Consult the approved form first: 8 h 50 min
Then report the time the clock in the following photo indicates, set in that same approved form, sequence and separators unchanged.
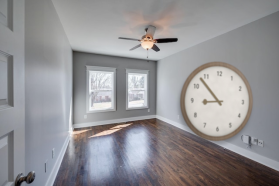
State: 8 h 53 min
